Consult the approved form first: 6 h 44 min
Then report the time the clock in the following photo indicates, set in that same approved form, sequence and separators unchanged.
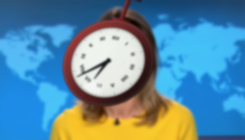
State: 6 h 38 min
